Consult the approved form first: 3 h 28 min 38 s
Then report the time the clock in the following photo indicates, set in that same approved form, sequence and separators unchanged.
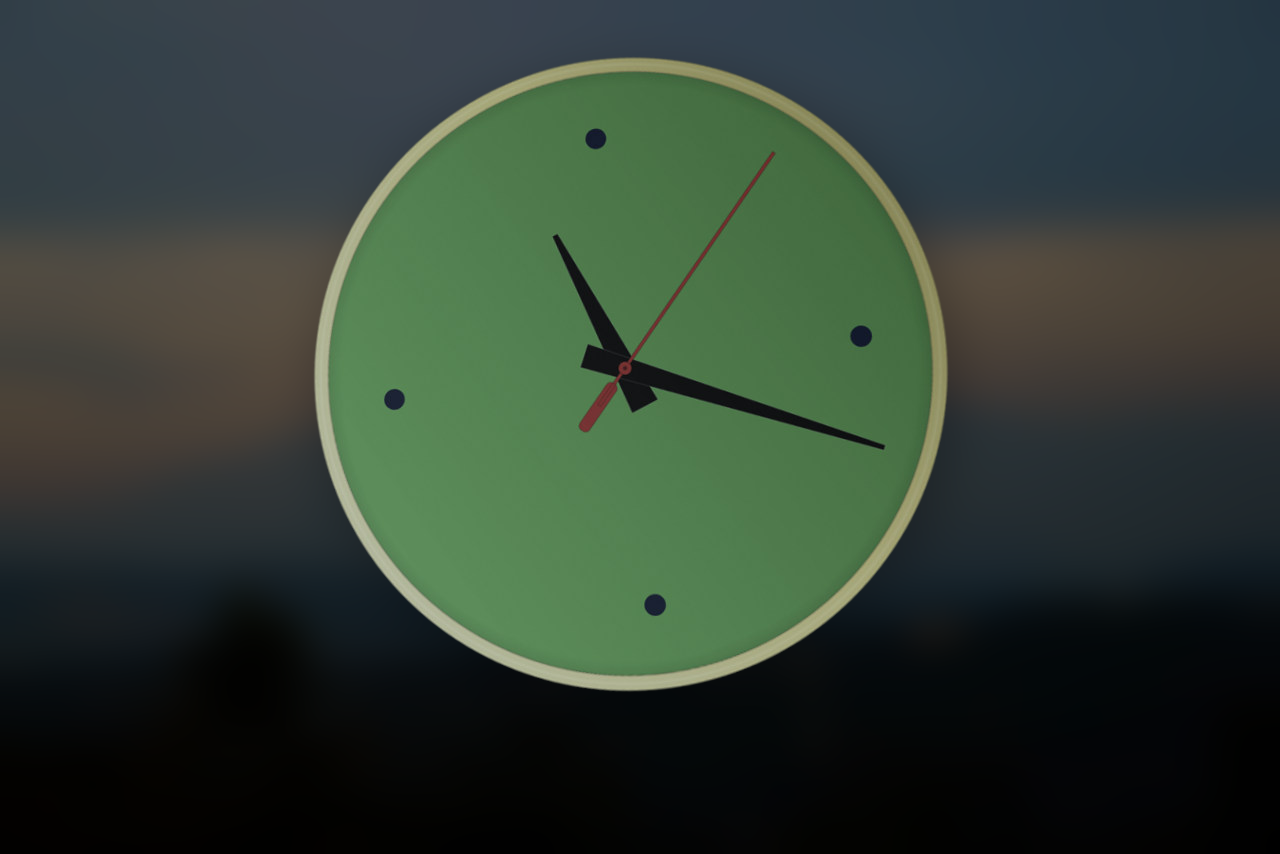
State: 11 h 19 min 07 s
